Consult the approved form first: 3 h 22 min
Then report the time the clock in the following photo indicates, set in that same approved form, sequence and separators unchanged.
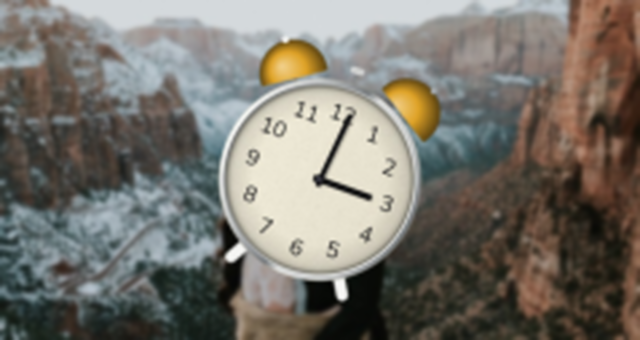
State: 3 h 01 min
